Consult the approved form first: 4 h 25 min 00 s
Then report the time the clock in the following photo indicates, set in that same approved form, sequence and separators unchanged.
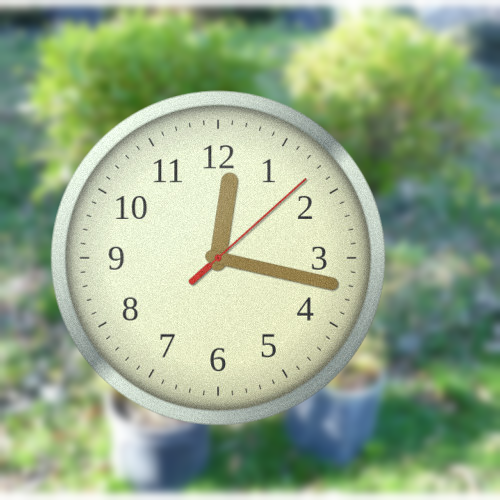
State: 12 h 17 min 08 s
